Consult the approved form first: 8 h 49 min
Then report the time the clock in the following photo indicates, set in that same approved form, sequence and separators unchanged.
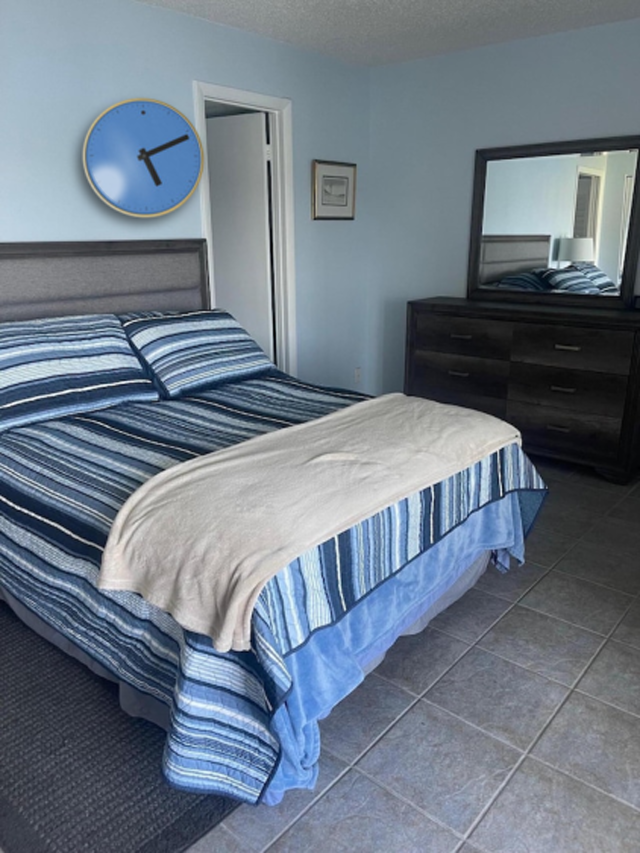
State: 5 h 11 min
